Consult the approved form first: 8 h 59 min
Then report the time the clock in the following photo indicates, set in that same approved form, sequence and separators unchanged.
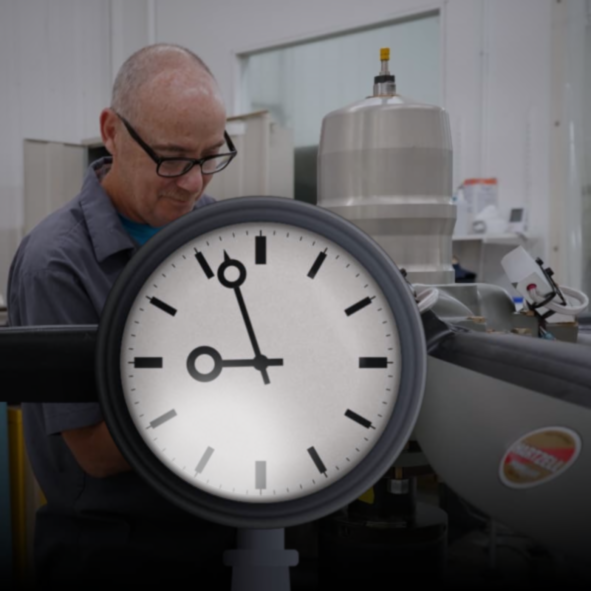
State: 8 h 57 min
